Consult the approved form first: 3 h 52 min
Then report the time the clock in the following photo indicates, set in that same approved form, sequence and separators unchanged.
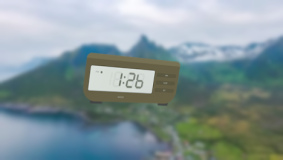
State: 1 h 26 min
